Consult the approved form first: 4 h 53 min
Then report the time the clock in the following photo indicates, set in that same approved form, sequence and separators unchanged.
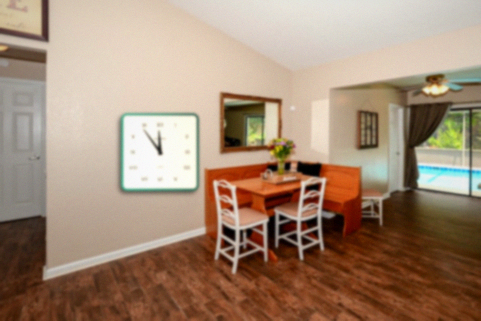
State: 11 h 54 min
